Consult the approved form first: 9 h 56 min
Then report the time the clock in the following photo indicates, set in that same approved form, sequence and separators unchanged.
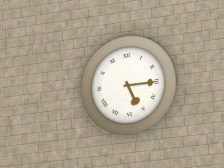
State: 5 h 15 min
